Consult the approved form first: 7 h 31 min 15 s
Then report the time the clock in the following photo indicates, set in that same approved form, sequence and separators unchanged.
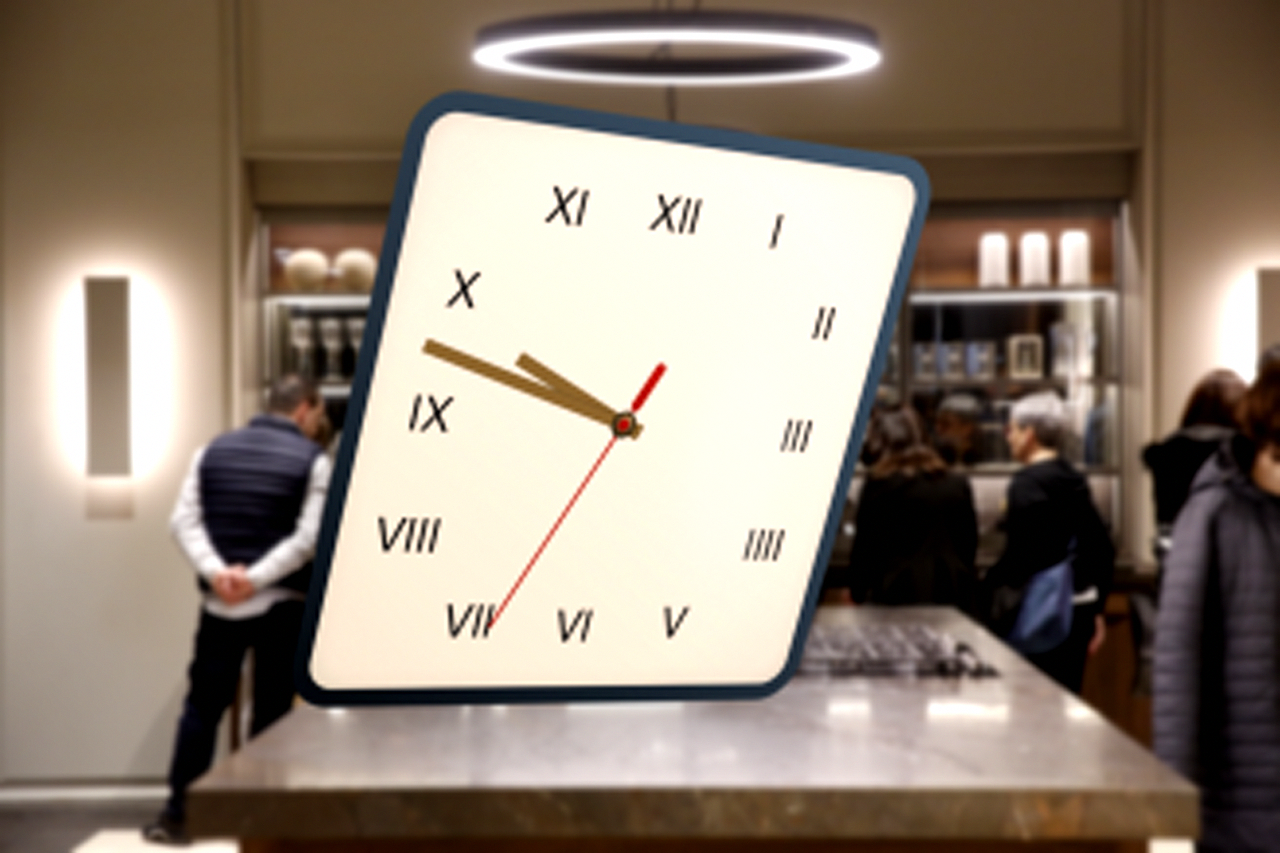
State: 9 h 47 min 34 s
